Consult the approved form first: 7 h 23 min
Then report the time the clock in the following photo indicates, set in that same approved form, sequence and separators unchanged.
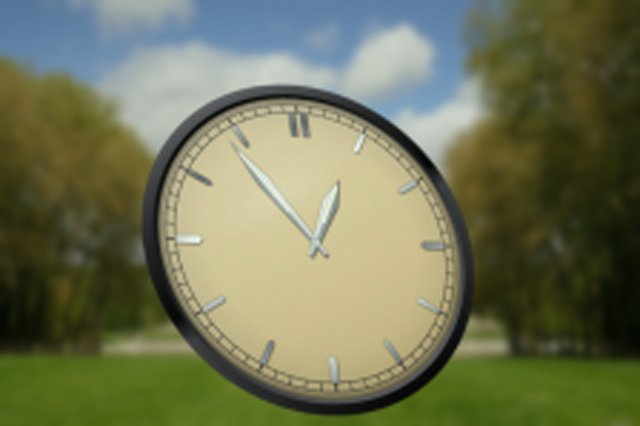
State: 12 h 54 min
